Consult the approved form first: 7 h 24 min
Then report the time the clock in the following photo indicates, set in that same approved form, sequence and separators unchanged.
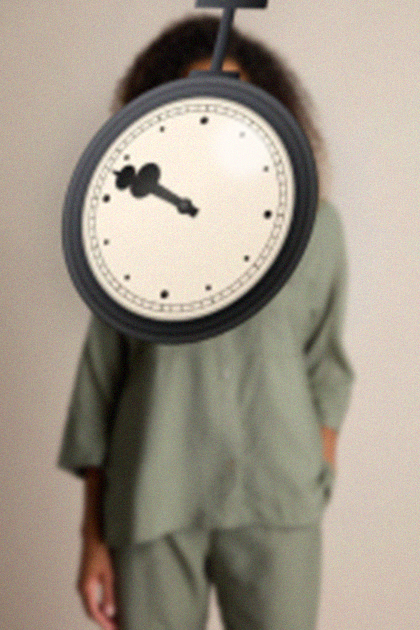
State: 9 h 48 min
